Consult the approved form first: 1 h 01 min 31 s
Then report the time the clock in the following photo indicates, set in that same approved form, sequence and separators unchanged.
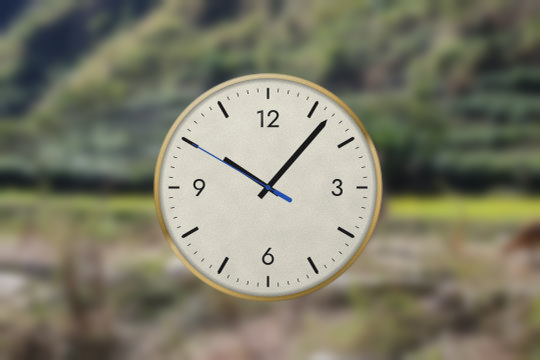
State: 10 h 06 min 50 s
